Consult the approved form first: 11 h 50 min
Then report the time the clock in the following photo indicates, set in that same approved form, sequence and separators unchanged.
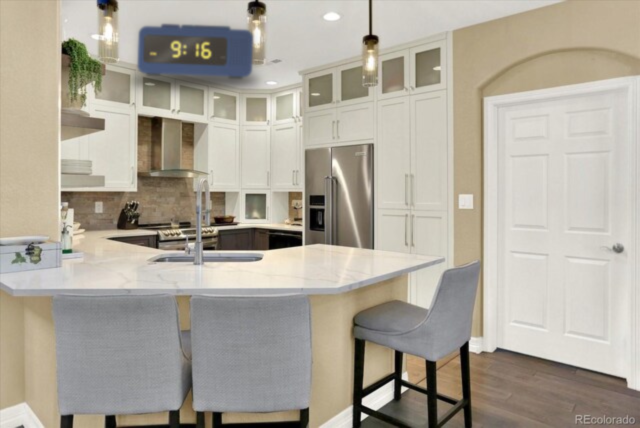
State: 9 h 16 min
